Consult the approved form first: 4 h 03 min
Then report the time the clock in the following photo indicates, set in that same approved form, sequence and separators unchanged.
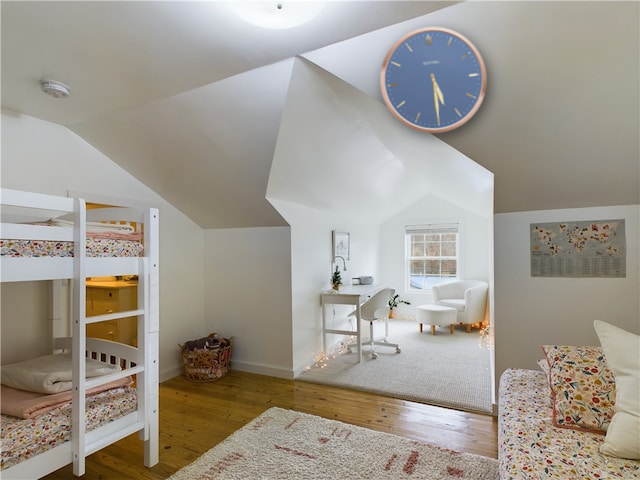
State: 5 h 30 min
